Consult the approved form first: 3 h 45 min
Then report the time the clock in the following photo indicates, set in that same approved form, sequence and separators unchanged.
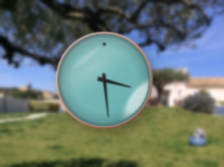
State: 3 h 29 min
